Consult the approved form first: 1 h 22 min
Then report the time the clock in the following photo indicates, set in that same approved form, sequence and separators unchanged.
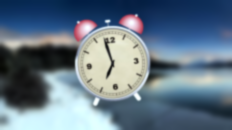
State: 6 h 58 min
